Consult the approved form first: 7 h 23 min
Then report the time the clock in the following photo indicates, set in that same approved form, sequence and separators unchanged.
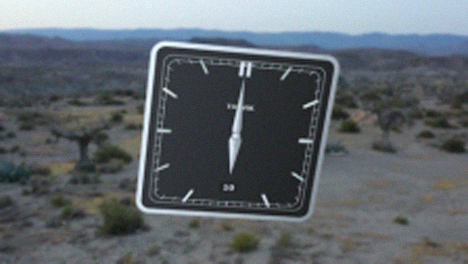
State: 6 h 00 min
